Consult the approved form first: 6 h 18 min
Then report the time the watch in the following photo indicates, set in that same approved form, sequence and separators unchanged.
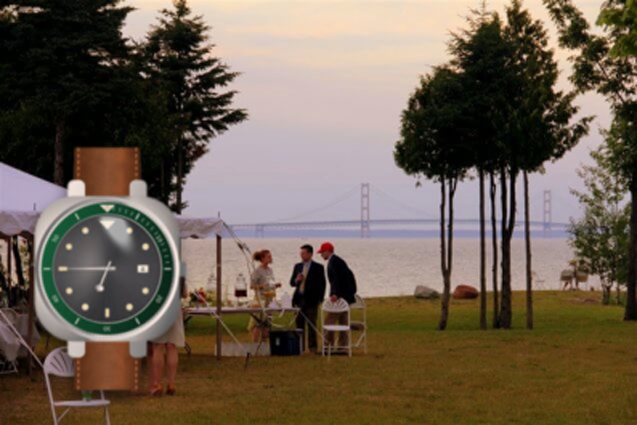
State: 6 h 45 min
